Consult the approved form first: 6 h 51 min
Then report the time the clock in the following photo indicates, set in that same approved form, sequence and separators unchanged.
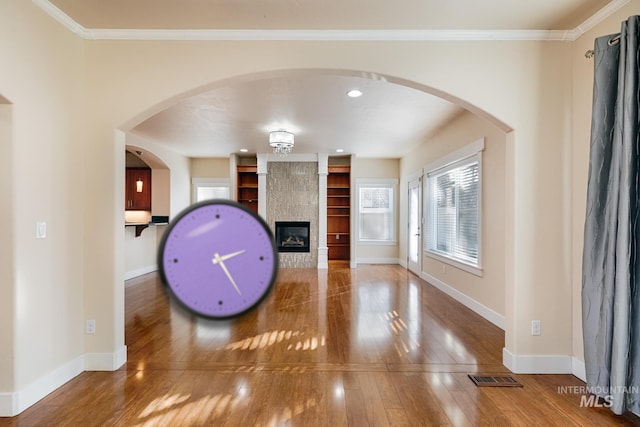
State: 2 h 25 min
